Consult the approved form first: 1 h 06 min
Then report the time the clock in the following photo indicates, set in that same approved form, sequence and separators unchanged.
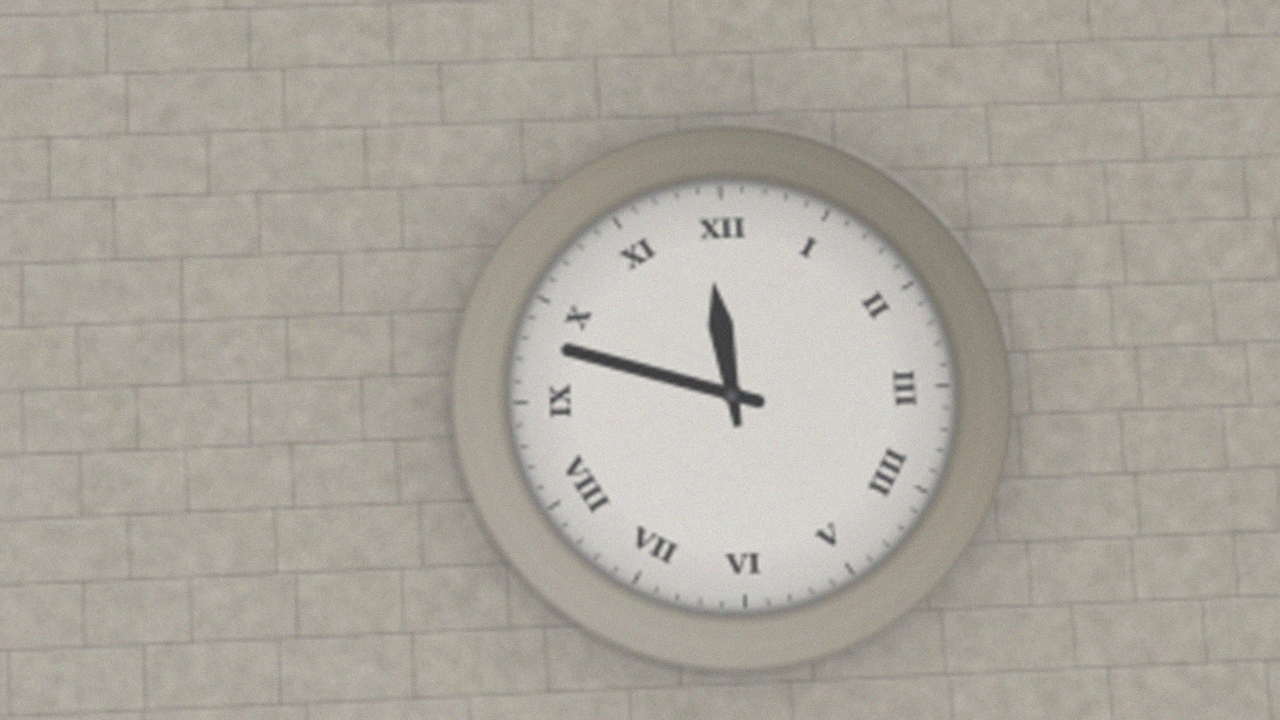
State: 11 h 48 min
